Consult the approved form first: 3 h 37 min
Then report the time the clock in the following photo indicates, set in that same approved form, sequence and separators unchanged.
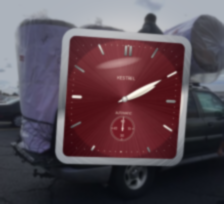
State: 2 h 10 min
